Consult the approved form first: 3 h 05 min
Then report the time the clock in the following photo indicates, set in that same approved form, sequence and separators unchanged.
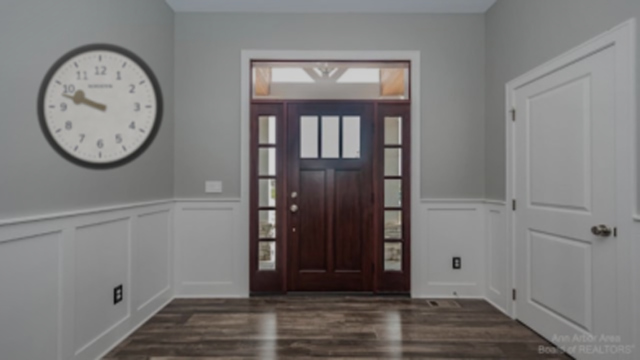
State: 9 h 48 min
